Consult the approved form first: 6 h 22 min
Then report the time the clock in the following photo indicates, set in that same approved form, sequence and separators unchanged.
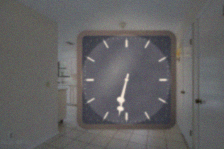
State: 6 h 32 min
